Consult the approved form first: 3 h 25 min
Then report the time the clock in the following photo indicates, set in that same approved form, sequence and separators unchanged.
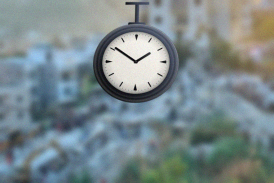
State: 1 h 51 min
